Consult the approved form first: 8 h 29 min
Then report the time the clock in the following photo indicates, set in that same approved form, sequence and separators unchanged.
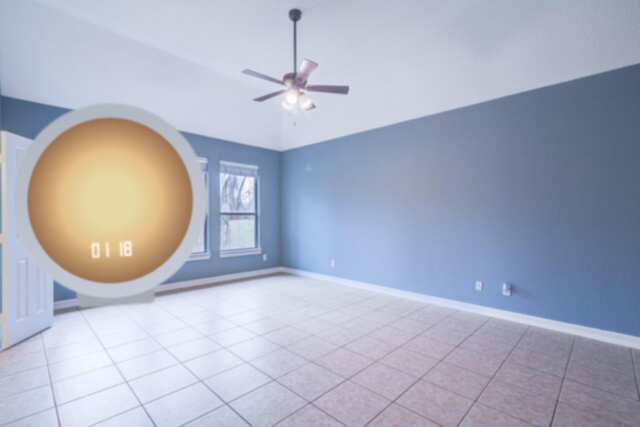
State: 1 h 18 min
